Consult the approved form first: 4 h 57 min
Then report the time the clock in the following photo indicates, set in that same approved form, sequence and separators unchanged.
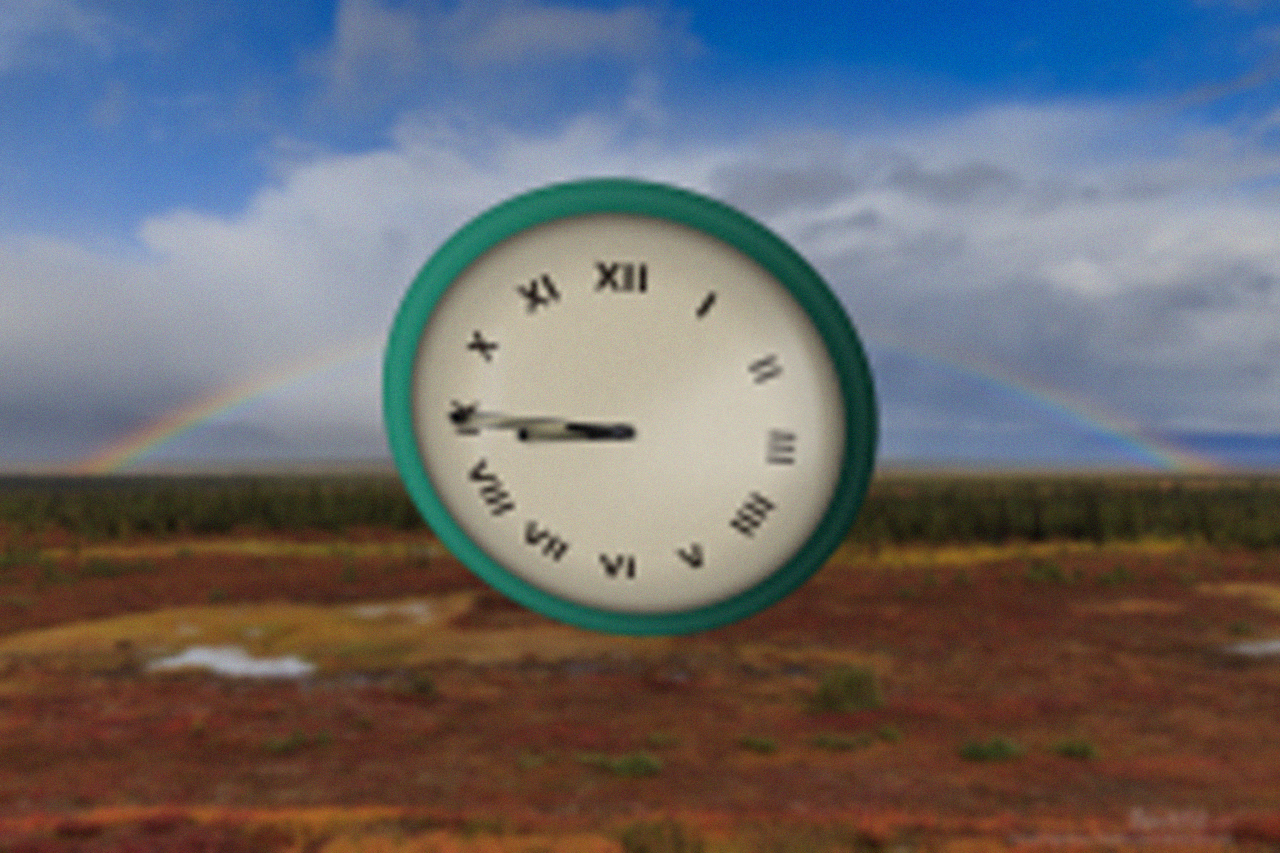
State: 8 h 45 min
